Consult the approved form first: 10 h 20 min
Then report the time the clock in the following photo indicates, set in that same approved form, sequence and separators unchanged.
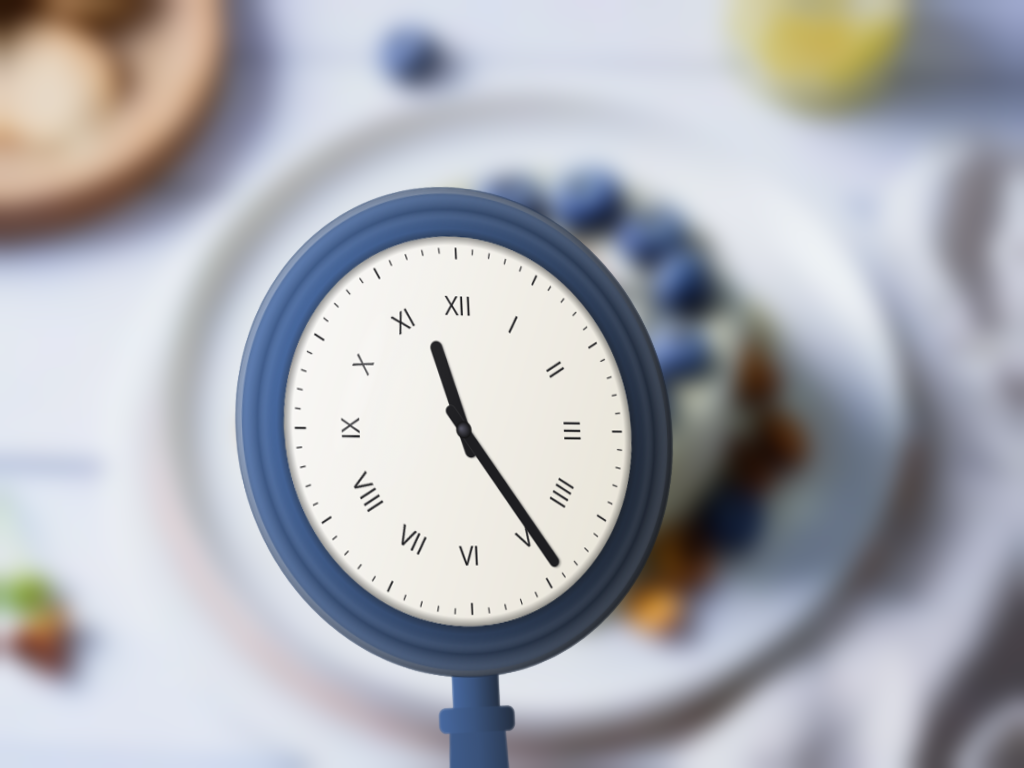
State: 11 h 24 min
